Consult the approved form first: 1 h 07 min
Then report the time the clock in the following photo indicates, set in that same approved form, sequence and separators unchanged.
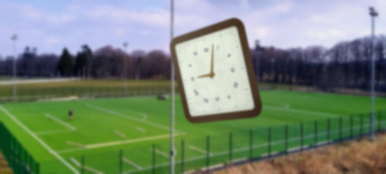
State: 9 h 03 min
